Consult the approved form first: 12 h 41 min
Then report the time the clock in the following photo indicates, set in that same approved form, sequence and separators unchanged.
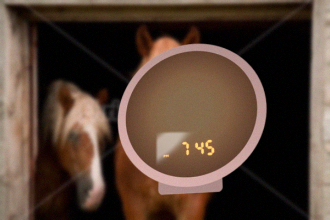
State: 7 h 45 min
